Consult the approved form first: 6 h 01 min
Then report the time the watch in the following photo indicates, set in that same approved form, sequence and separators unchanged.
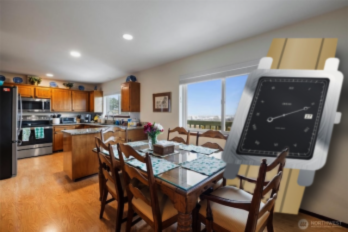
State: 8 h 11 min
